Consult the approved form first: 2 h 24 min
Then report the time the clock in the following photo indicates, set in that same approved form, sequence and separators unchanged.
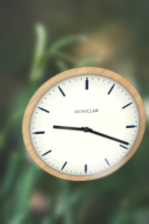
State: 9 h 19 min
